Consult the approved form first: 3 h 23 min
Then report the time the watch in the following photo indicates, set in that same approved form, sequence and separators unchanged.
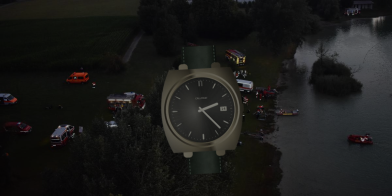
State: 2 h 23 min
